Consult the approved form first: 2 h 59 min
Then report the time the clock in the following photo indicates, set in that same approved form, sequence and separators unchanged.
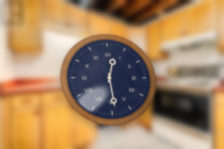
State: 12 h 29 min
